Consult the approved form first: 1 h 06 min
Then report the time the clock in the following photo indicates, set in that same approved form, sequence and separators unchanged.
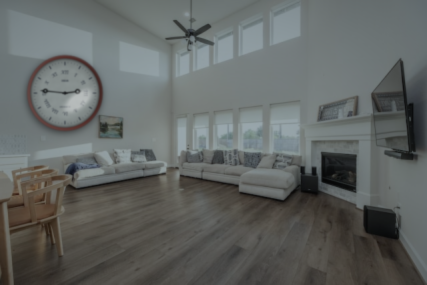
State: 2 h 46 min
